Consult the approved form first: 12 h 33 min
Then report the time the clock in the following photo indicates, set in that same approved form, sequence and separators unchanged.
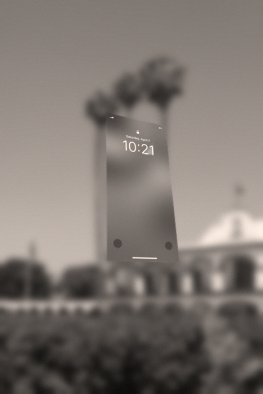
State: 10 h 21 min
